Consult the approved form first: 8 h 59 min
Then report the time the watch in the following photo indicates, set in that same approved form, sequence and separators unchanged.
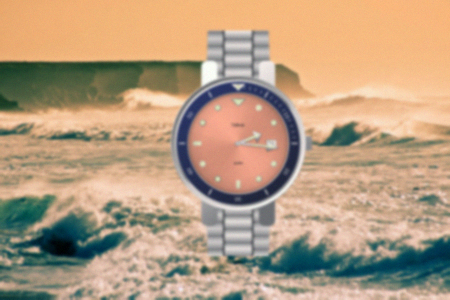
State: 2 h 16 min
